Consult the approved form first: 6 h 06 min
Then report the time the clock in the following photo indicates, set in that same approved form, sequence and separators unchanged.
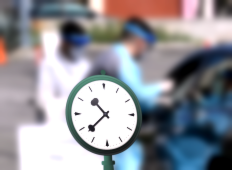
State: 10 h 38 min
